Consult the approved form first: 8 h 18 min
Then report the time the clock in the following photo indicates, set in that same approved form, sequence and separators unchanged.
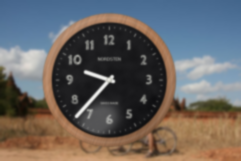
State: 9 h 37 min
